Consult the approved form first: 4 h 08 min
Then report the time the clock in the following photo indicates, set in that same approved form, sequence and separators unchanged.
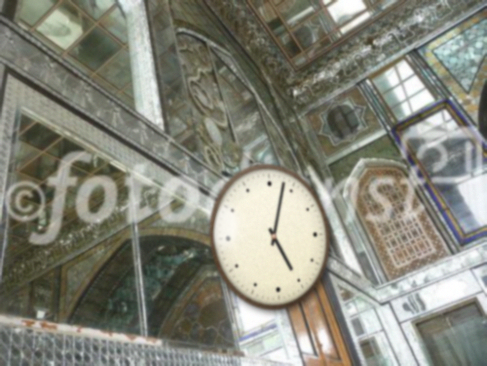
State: 5 h 03 min
